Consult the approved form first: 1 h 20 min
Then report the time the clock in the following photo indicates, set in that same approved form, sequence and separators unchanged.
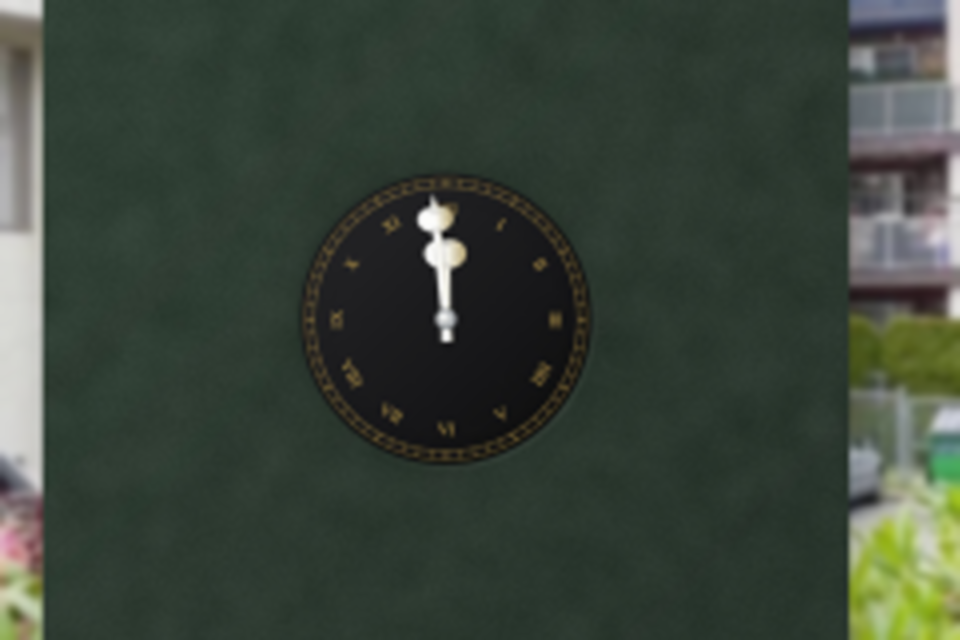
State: 11 h 59 min
